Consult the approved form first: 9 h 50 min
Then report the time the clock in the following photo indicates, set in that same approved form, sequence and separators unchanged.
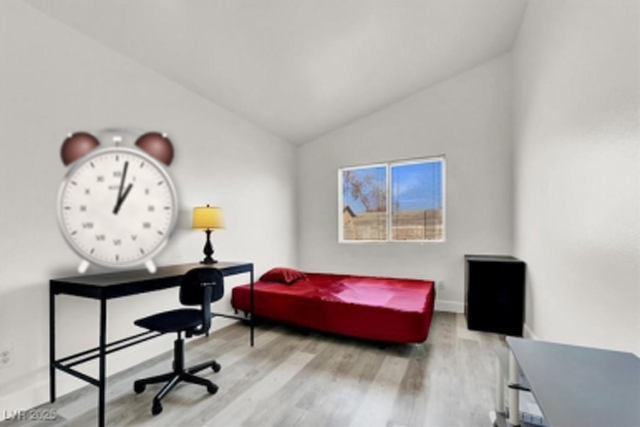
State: 1 h 02 min
